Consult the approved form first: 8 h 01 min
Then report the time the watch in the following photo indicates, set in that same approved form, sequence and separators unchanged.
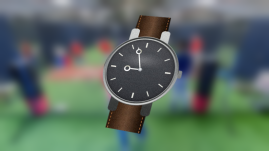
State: 8 h 57 min
